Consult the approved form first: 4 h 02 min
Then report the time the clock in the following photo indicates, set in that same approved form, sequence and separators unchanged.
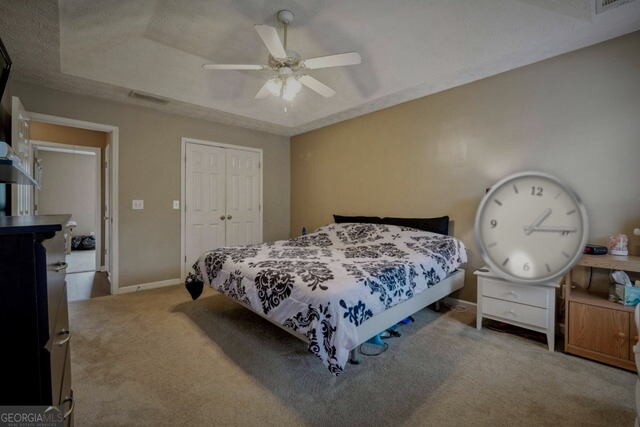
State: 1 h 14 min
